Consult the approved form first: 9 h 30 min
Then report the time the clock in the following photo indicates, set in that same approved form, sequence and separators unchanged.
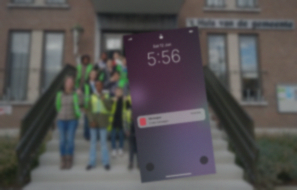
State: 5 h 56 min
